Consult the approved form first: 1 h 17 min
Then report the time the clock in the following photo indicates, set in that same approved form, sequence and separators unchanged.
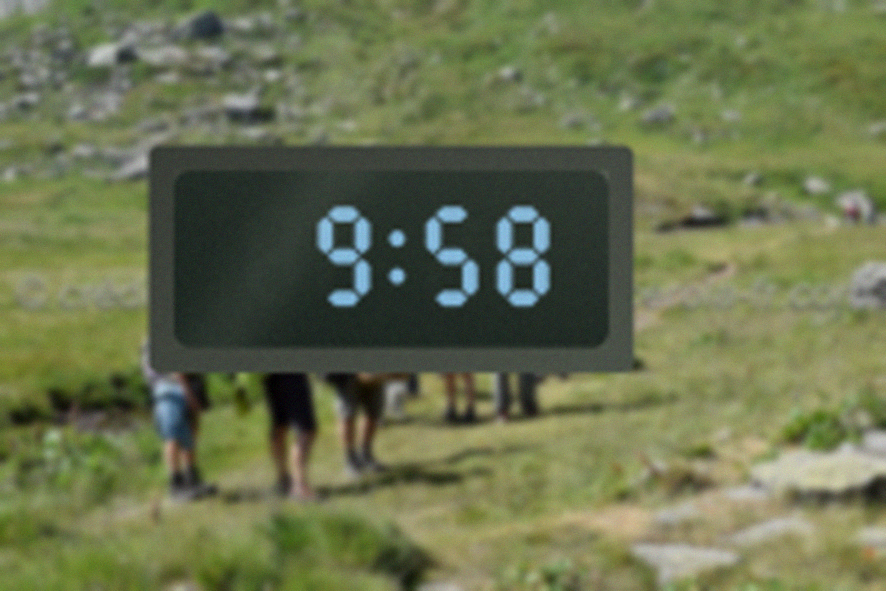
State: 9 h 58 min
